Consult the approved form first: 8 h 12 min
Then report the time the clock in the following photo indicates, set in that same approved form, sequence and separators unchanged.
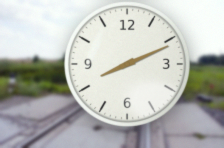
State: 8 h 11 min
